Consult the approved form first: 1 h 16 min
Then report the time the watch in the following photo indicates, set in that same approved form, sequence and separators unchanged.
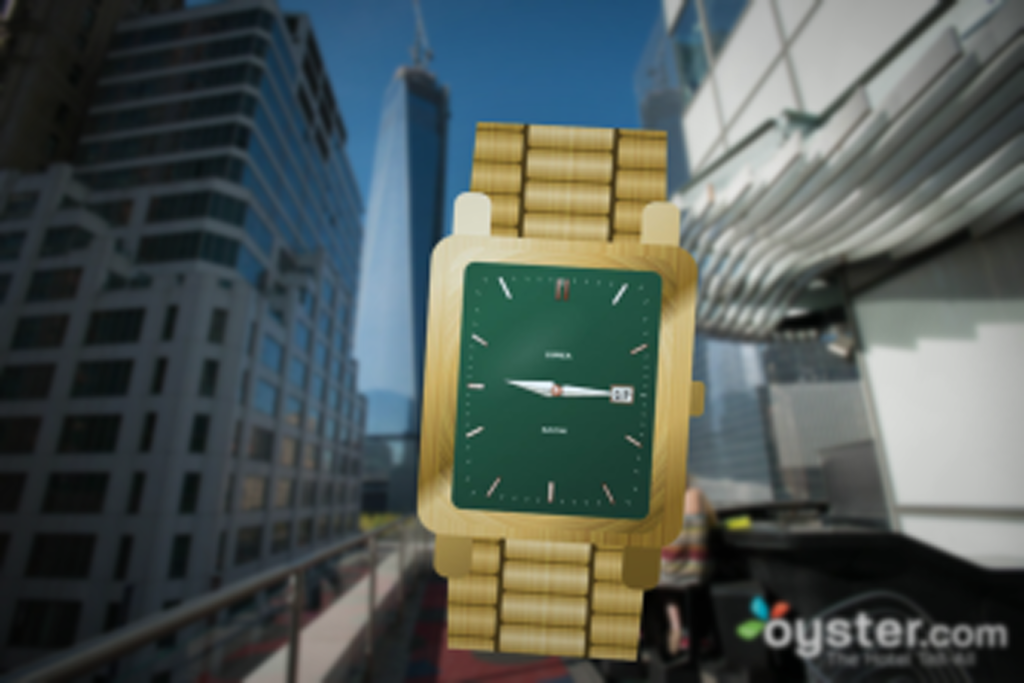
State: 9 h 15 min
